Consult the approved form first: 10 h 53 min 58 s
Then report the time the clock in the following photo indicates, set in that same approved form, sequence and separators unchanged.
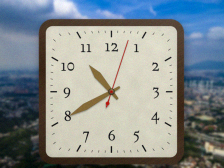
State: 10 h 40 min 03 s
